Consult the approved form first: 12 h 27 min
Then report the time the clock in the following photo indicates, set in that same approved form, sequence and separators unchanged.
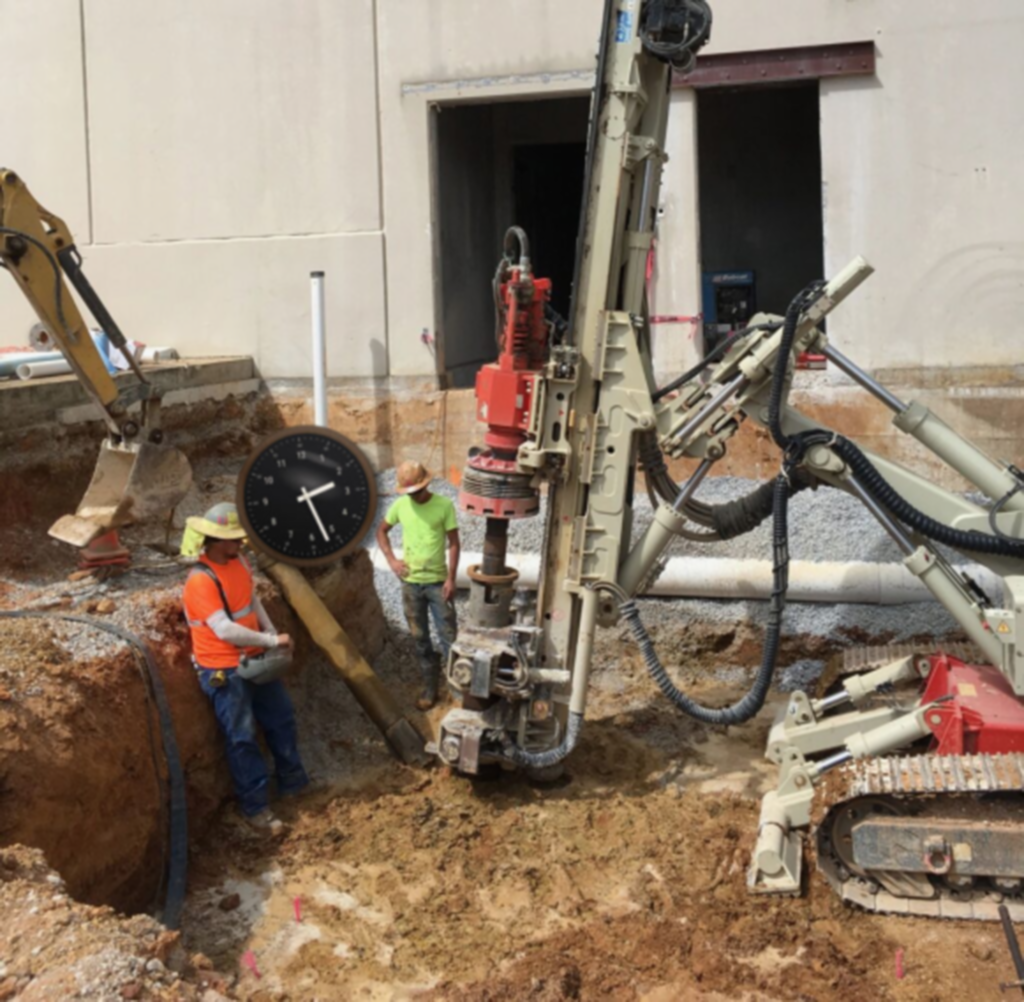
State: 2 h 27 min
